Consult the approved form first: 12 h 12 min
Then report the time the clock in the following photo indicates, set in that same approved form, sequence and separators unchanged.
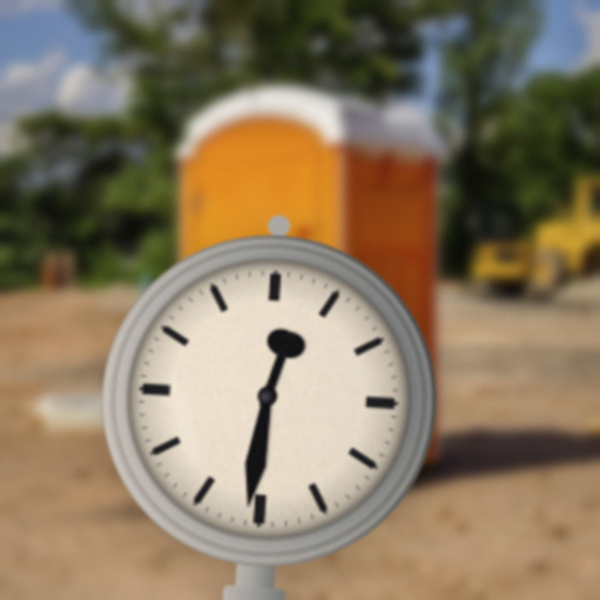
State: 12 h 31 min
